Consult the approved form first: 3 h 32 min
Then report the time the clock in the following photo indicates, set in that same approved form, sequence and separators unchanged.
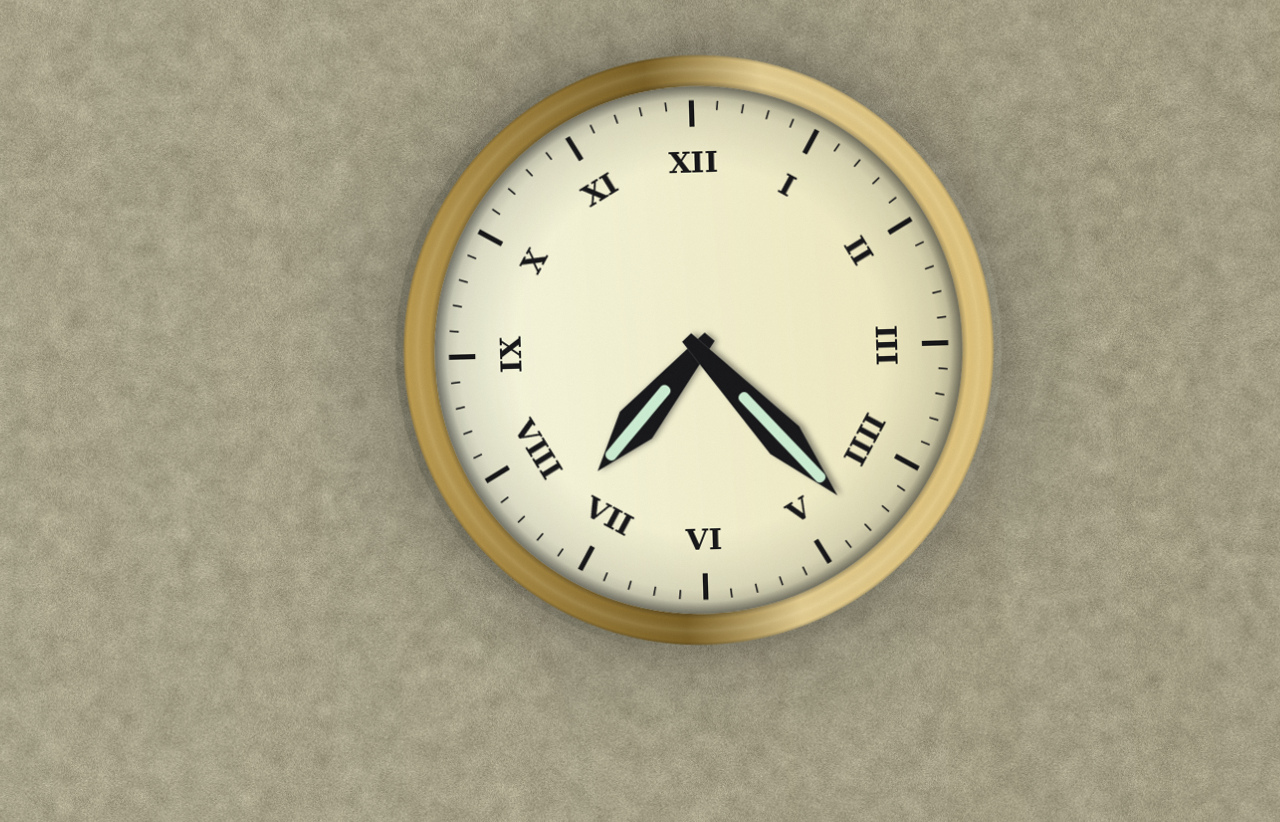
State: 7 h 23 min
